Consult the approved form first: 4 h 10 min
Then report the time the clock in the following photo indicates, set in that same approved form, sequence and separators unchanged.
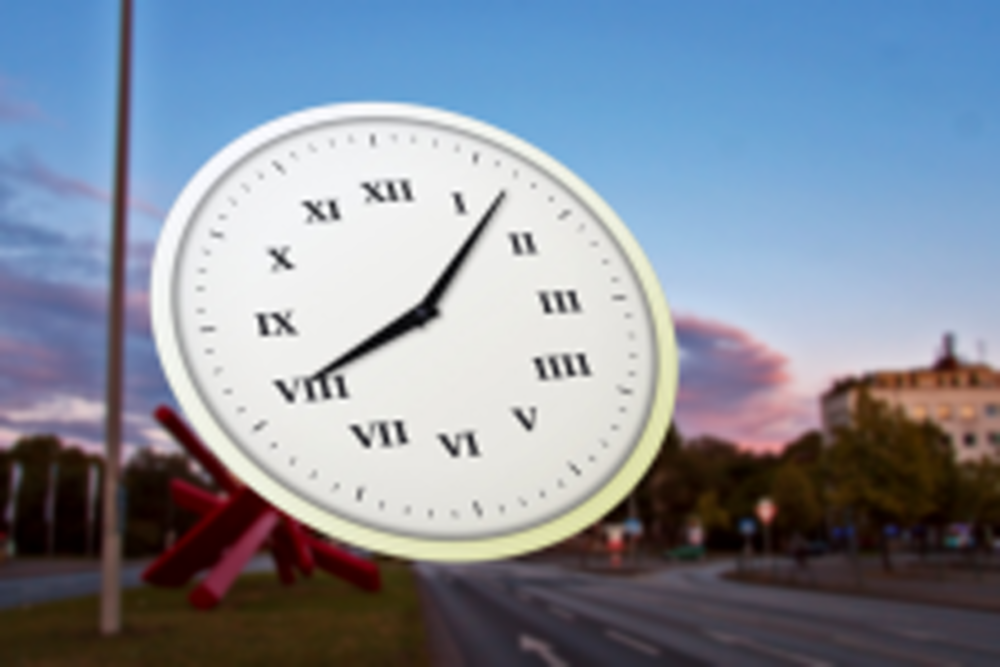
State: 8 h 07 min
